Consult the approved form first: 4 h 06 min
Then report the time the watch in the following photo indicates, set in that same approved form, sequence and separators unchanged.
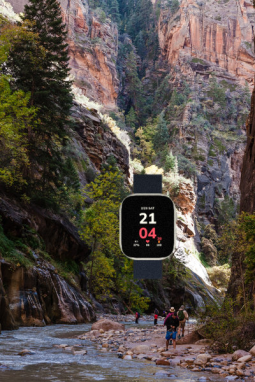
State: 21 h 04 min
